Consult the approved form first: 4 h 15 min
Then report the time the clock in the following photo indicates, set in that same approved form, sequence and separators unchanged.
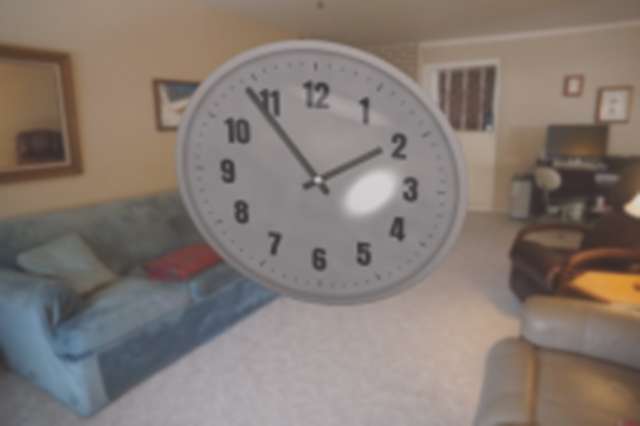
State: 1 h 54 min
